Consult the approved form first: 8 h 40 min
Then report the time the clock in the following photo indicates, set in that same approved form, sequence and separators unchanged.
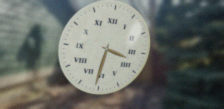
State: 3 h 31 min
